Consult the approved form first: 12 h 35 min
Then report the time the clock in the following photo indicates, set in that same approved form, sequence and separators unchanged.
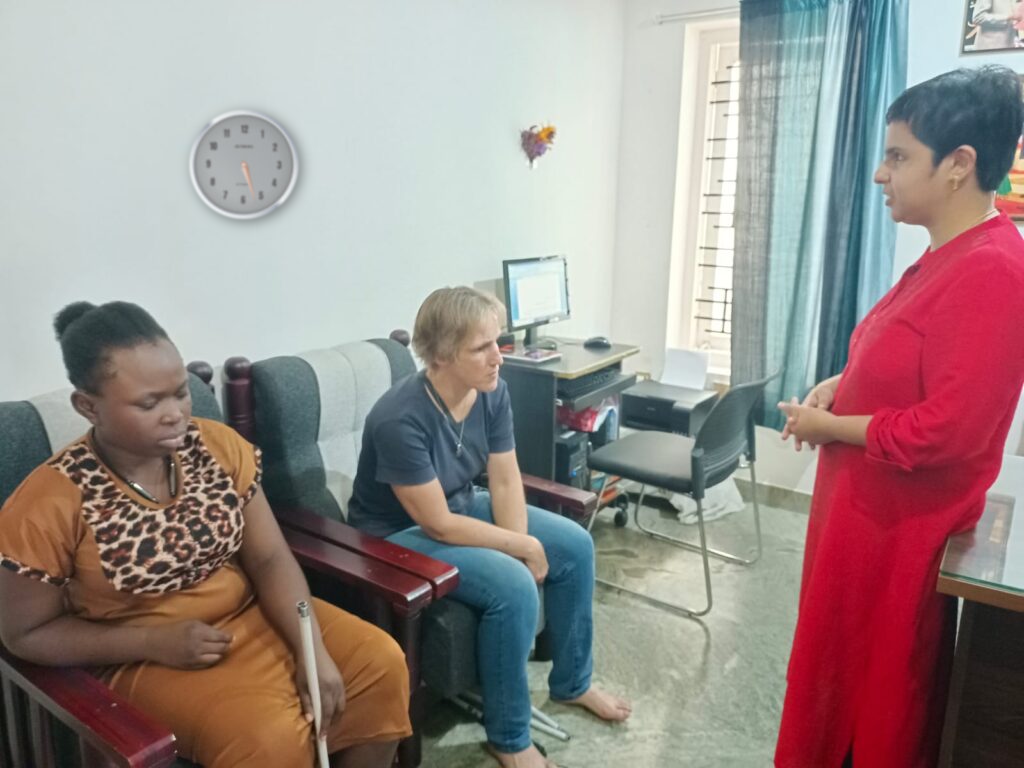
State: 5 h 27 min
